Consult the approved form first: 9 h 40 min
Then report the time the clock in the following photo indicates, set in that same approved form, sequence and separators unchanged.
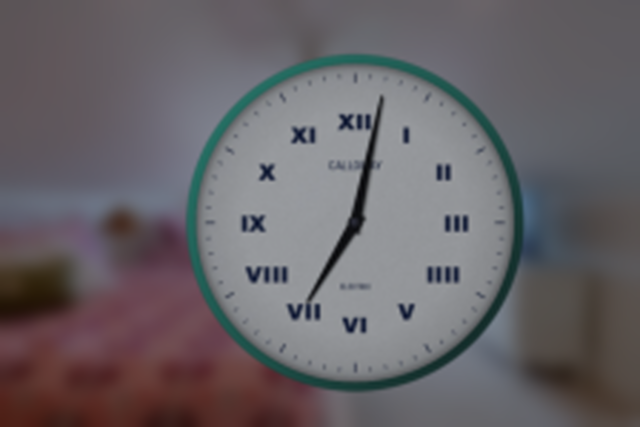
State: 7 h 02 min
